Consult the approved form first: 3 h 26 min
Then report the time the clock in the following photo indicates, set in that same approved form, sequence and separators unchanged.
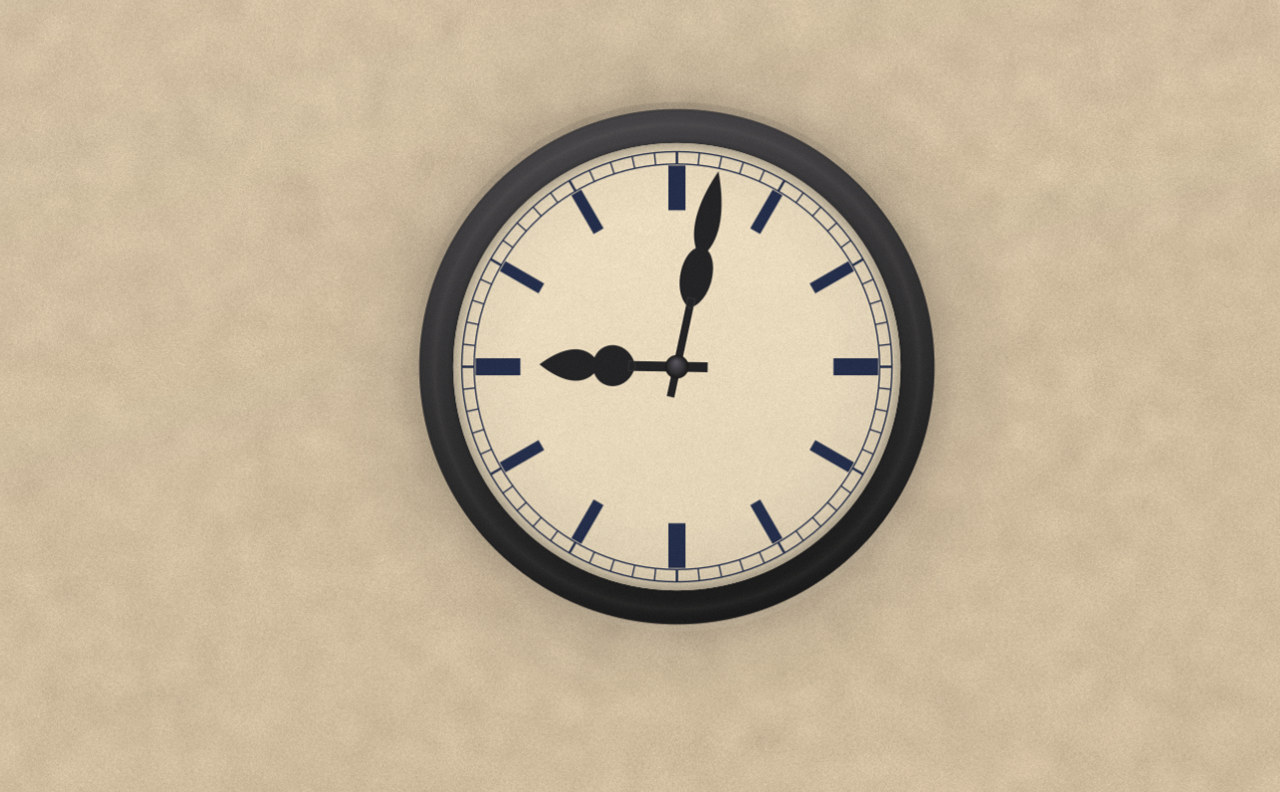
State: 9 h 02 min
